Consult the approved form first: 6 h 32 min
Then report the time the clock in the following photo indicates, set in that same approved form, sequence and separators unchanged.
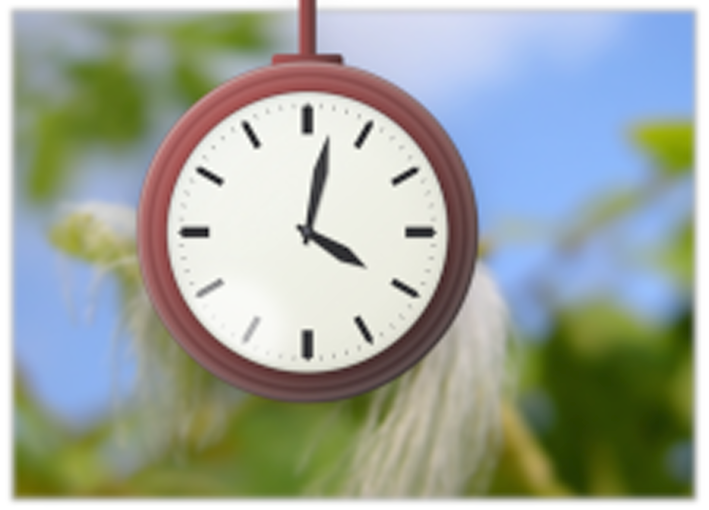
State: 4 h 02 min
